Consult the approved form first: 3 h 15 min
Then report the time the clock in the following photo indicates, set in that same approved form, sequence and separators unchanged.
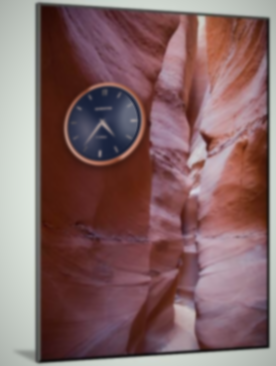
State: 4 h 36 min
